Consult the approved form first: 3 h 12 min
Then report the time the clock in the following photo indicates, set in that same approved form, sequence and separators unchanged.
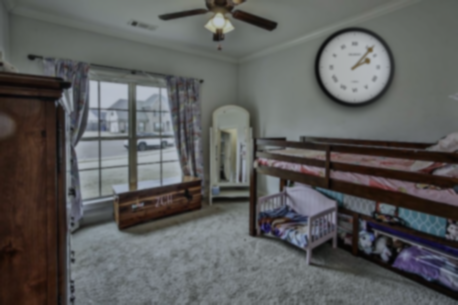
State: 2 h 07 min
